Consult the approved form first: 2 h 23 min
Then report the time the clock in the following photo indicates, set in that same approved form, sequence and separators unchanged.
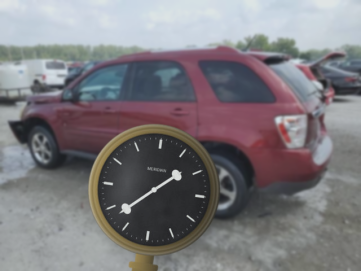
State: 1 h 38 min
